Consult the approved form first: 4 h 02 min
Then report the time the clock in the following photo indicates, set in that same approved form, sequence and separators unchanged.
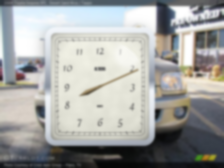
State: 8 h 11 min
